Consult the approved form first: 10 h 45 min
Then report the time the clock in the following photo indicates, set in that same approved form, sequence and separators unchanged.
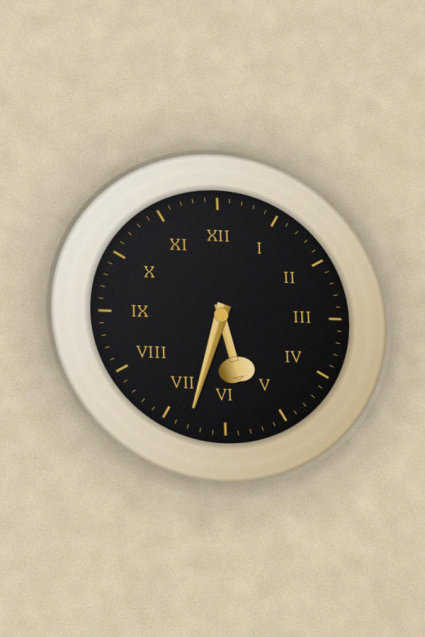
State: 5 h 33 min
